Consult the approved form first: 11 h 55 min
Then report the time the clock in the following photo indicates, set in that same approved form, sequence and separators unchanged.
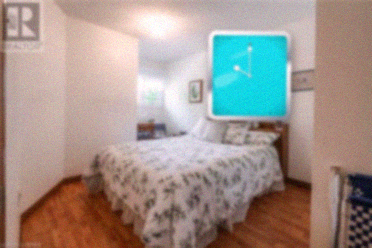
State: 10 h 00 min
